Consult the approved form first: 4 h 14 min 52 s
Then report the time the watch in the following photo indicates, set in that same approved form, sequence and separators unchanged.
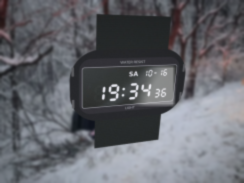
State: 19 h 34 min 36 s
